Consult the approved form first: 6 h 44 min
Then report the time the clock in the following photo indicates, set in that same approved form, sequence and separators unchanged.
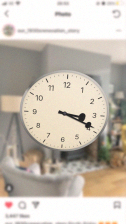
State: 3 h 19 min
